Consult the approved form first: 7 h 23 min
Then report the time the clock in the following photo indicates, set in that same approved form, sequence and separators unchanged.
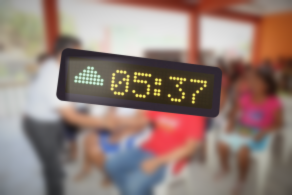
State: 5 h 37 min
